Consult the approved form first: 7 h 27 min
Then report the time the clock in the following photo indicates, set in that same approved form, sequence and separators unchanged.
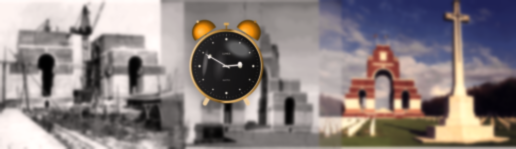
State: 2 h 50 min
